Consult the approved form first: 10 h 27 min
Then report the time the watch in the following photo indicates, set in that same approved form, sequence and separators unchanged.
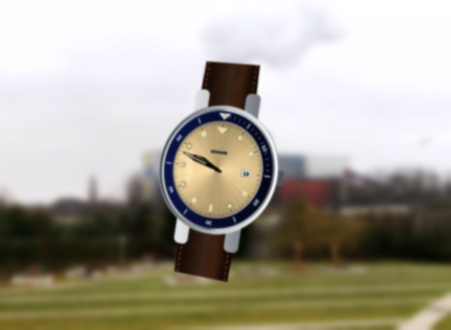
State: 9 h 48 min
